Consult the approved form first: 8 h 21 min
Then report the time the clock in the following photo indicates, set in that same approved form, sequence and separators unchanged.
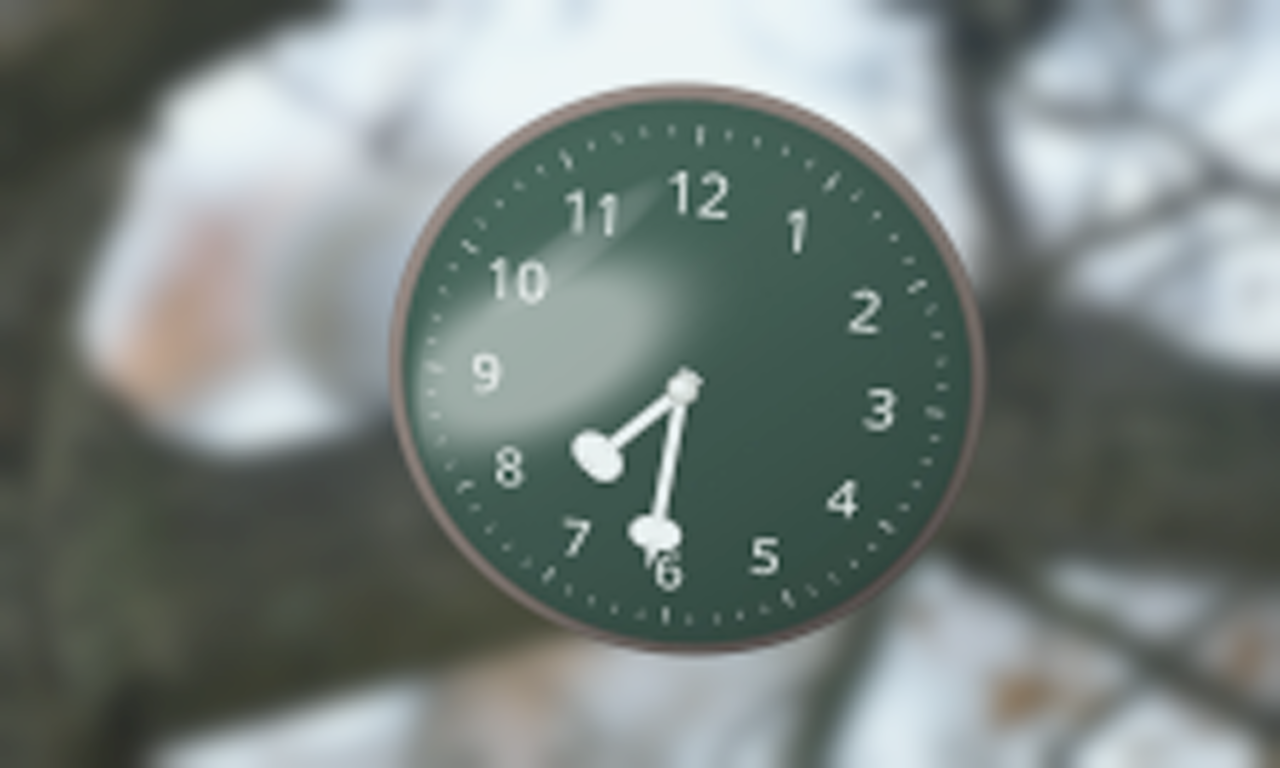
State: 7 h 31 min
